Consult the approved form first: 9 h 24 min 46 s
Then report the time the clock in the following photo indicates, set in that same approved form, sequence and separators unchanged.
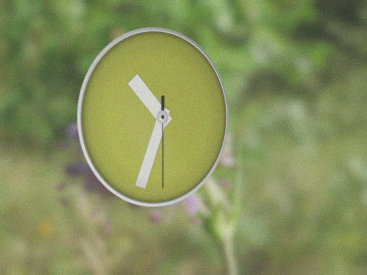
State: 10 h 33 min 30 s
